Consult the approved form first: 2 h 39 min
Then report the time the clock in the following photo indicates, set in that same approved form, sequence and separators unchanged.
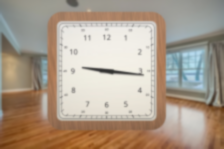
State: 9 h 16 min
